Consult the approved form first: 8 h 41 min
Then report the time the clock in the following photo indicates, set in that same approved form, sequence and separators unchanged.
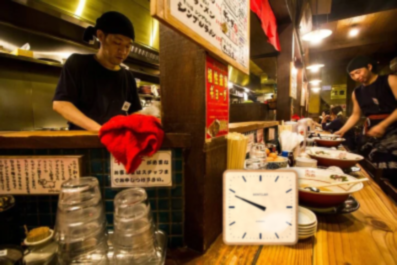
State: 9 h 49 min
